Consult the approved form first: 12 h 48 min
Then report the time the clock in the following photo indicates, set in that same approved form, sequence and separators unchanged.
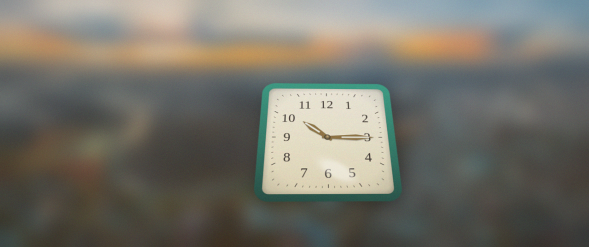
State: 10 h 15 min
